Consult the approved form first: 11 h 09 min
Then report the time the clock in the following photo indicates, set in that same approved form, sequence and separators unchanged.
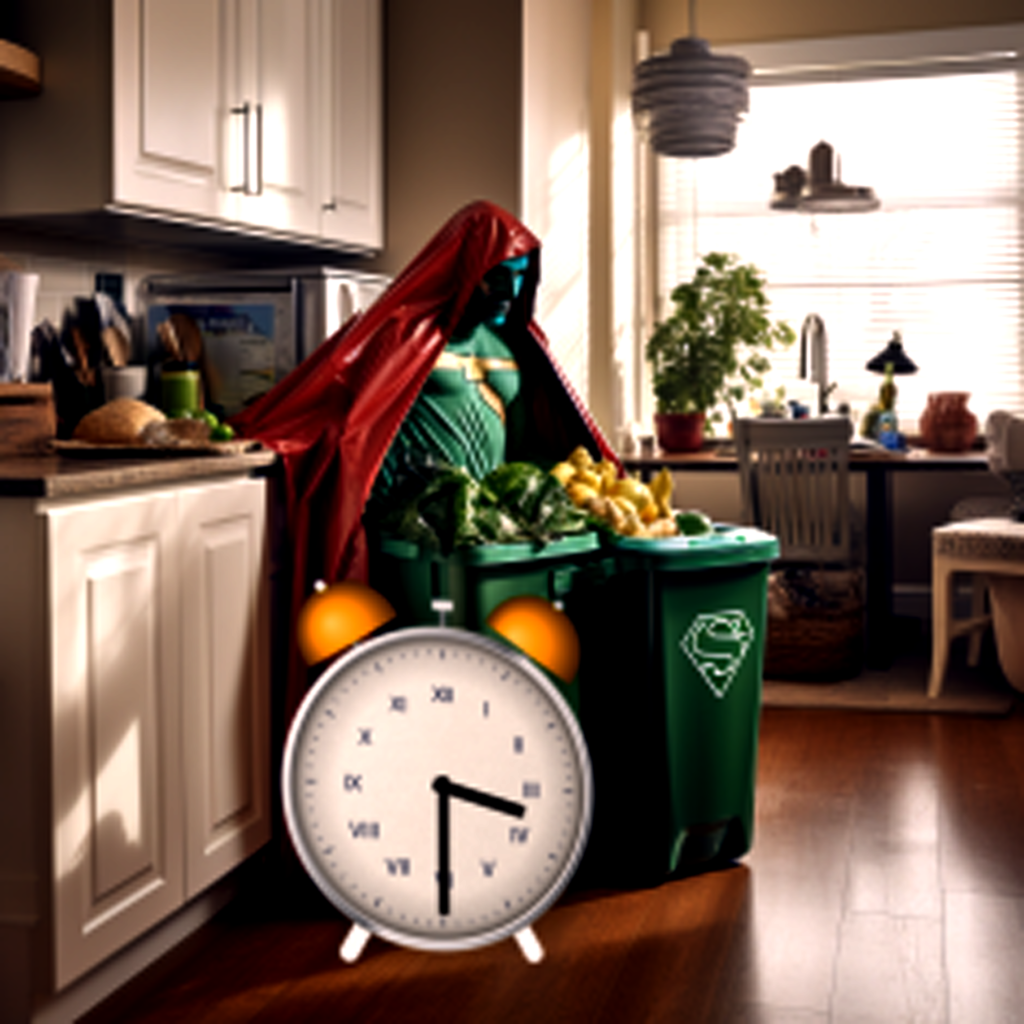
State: 3 h 30 min
